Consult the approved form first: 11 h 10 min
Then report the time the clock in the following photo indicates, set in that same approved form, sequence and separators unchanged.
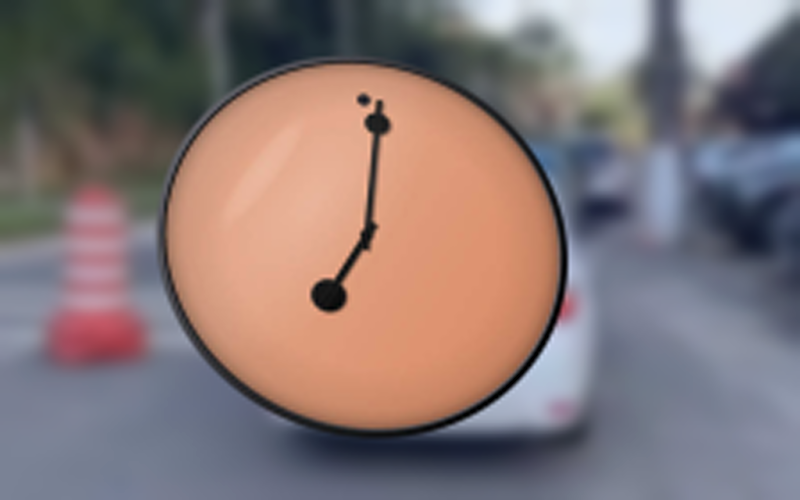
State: 7 h 01 min
